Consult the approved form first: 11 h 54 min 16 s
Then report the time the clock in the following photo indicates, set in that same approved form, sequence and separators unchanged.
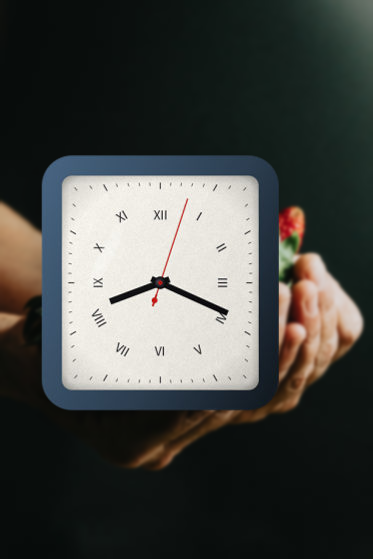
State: 8 h 19 min 03 s
